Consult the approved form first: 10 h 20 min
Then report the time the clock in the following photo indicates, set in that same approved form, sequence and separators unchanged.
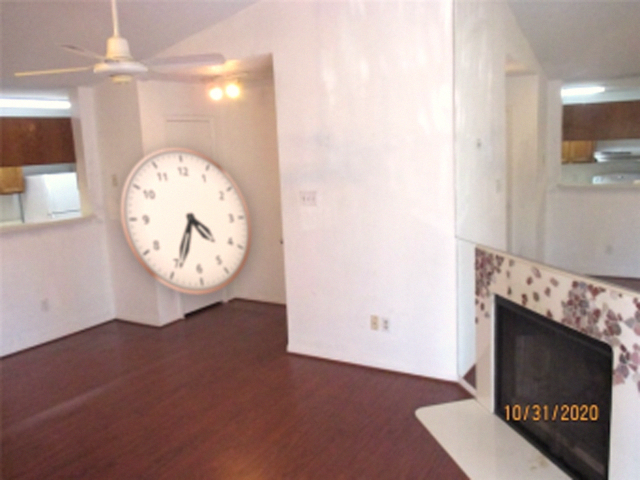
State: 4 h 34 min
